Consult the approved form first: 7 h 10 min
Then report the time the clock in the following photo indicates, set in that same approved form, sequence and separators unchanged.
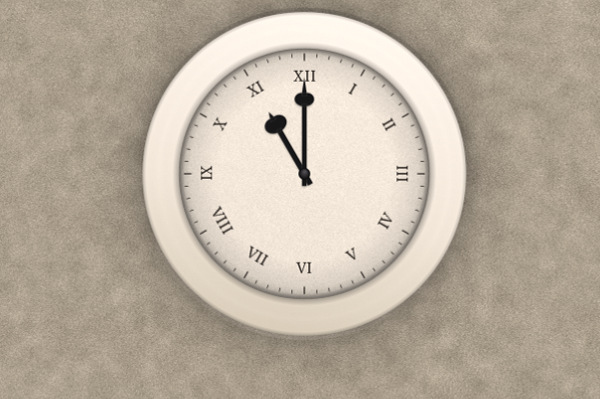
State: 11 h 00 min
